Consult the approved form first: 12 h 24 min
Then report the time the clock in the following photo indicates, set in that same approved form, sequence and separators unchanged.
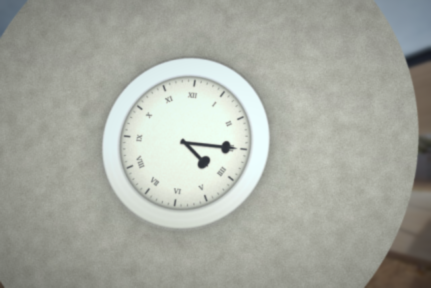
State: 4 h 15 min
